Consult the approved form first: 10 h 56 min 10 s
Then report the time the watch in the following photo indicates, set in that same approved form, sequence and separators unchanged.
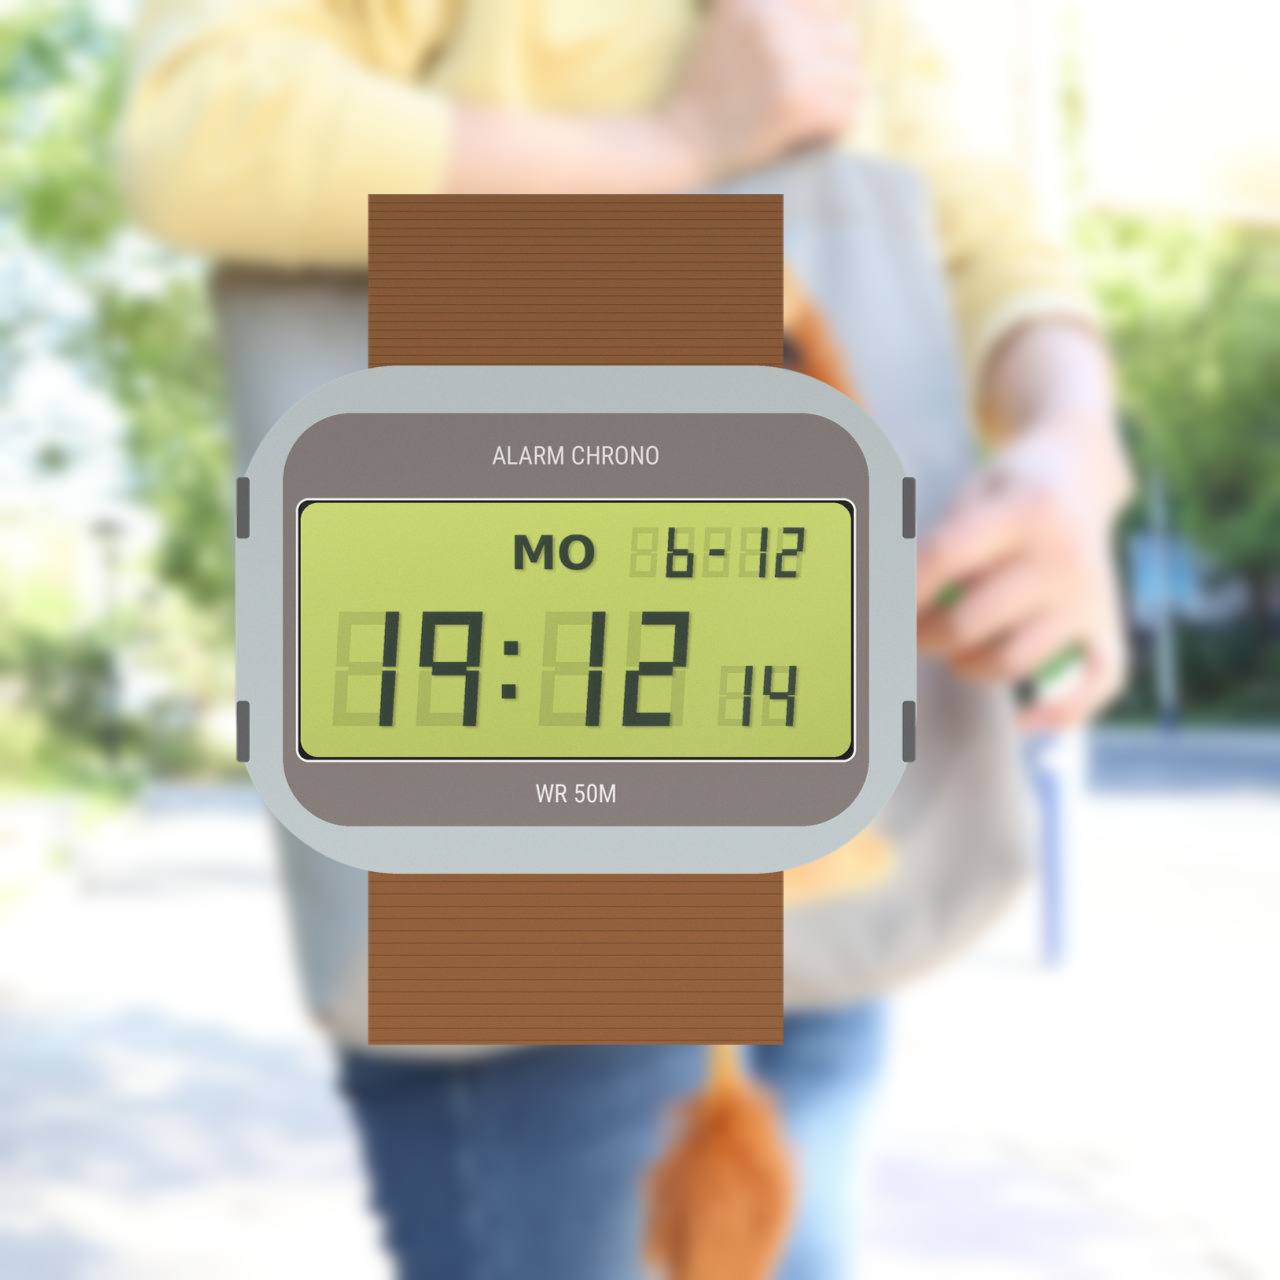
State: 19 h 12 min 14 s
